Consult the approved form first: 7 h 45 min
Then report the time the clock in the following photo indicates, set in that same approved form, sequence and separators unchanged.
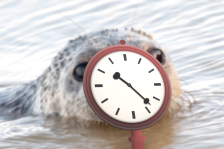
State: 10 h 23 min
